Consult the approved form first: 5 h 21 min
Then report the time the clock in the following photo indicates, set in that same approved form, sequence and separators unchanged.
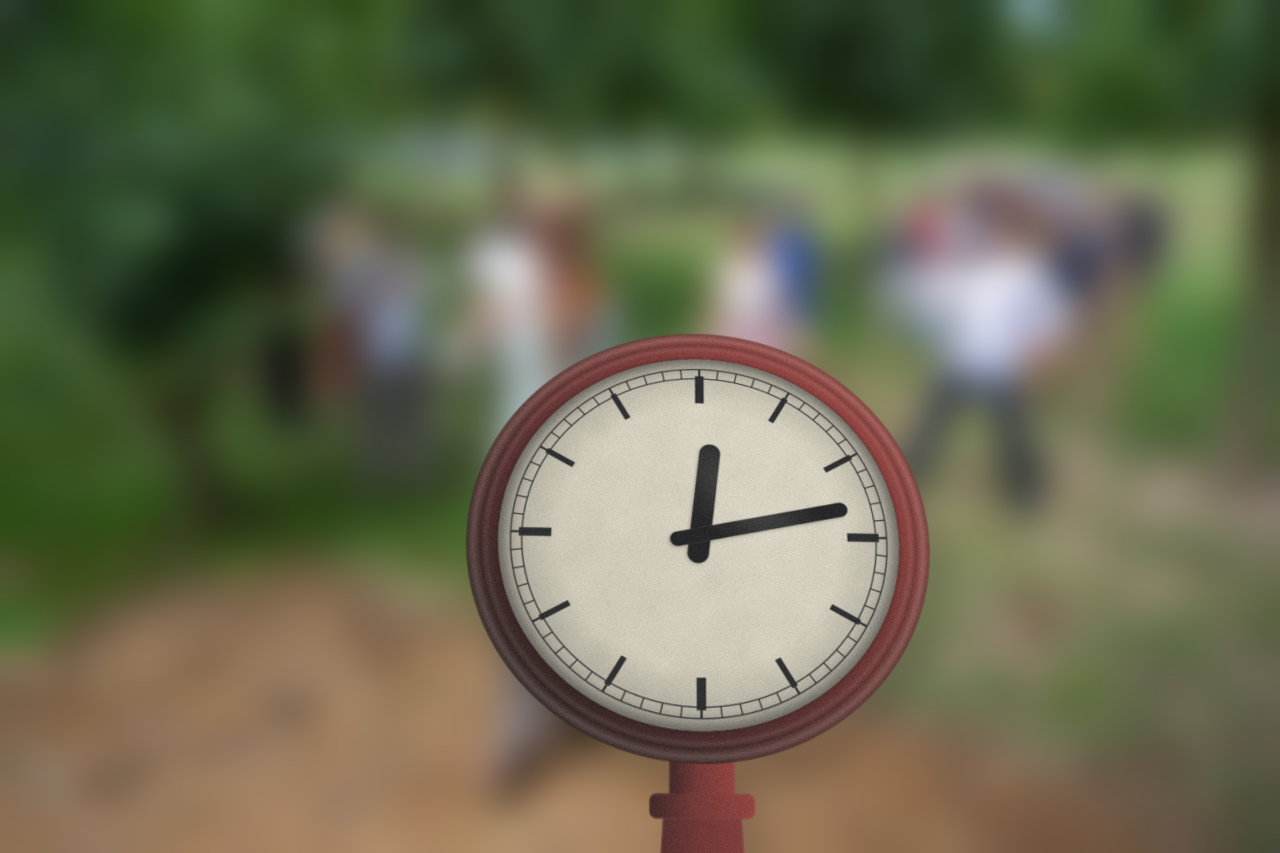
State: 12 h 13 min
